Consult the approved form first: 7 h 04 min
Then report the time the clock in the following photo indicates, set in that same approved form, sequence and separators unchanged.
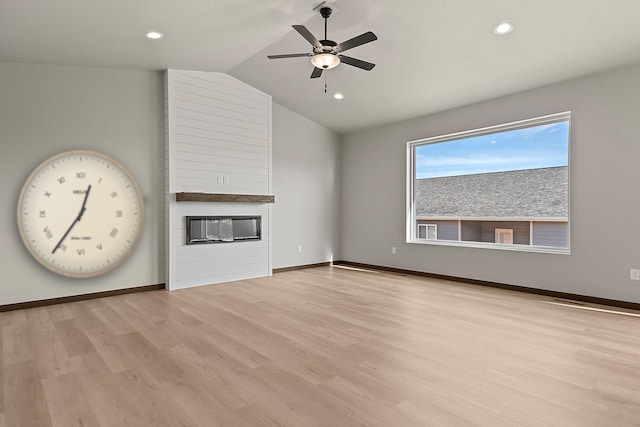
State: 12 h 36 min
